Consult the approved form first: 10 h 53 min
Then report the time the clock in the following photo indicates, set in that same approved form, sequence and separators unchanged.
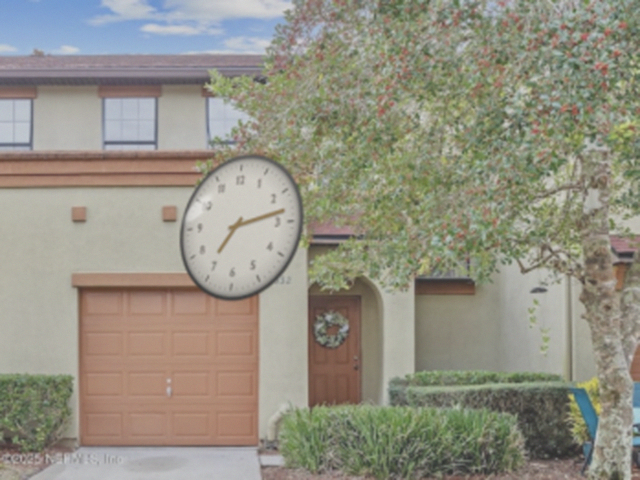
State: 7 h 13 min
